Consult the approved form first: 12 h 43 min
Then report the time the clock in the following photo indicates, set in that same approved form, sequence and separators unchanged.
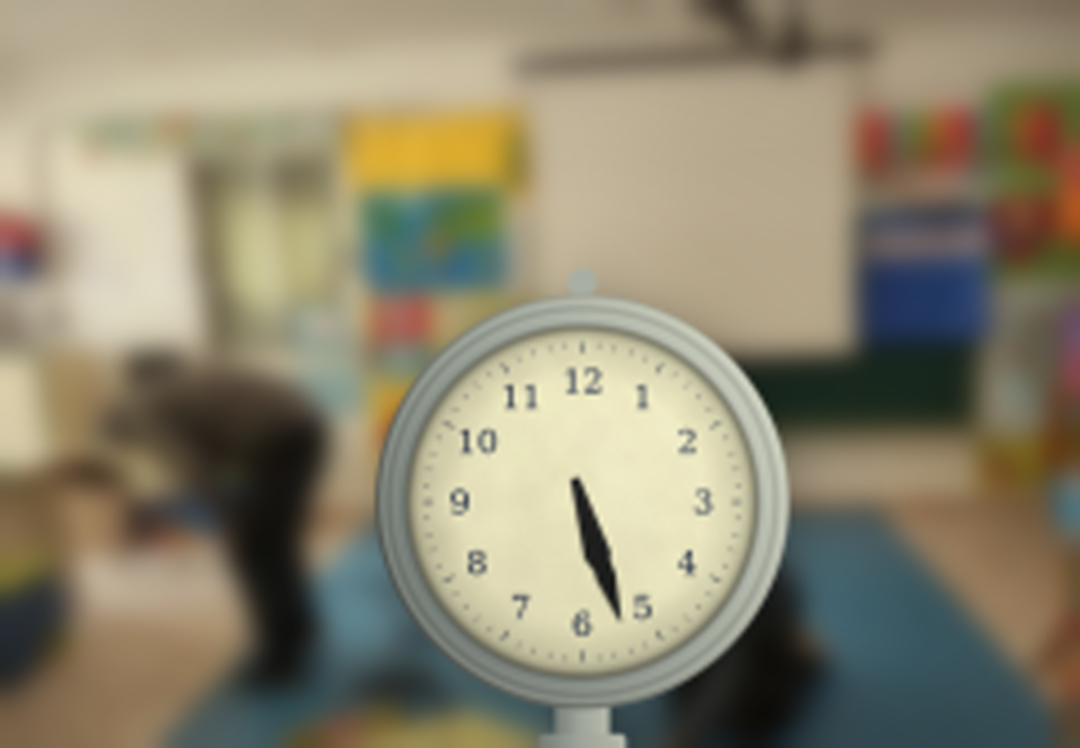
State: 5 h 27 min
